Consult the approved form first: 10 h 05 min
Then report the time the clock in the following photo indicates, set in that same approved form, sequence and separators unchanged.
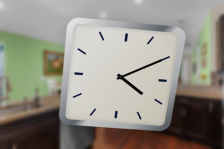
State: 4 h 10 min
